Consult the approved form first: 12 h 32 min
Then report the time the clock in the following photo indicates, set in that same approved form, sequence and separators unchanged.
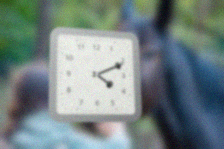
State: 4 h 11 min
